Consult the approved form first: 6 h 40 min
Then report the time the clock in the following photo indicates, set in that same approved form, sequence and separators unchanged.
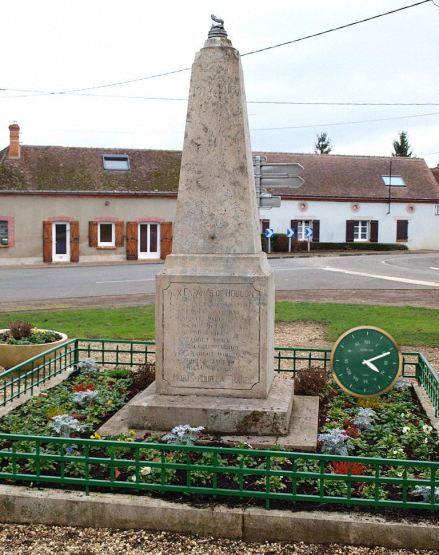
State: 4 h 11 min
